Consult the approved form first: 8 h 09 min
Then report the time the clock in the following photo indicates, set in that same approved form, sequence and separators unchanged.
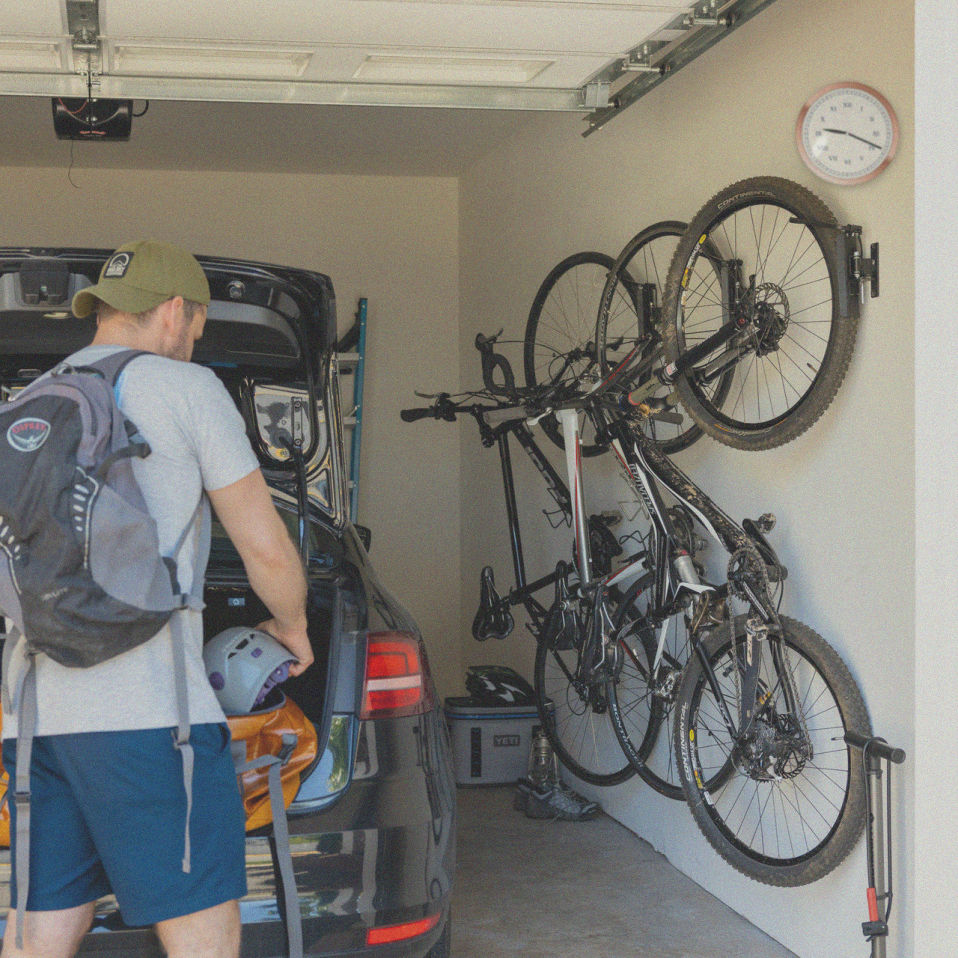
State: 9 h 19 min
